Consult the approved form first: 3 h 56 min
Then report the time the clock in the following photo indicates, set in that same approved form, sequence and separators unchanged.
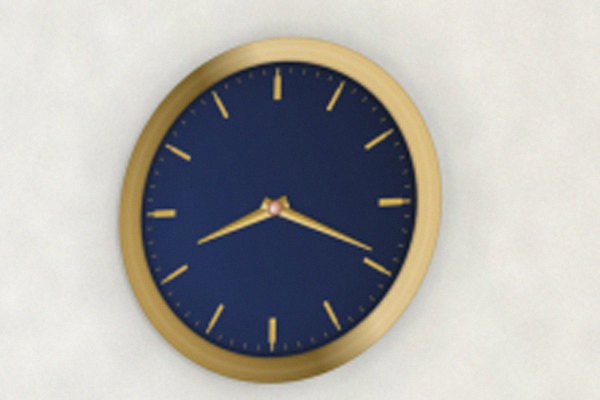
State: 8 h 19 min
